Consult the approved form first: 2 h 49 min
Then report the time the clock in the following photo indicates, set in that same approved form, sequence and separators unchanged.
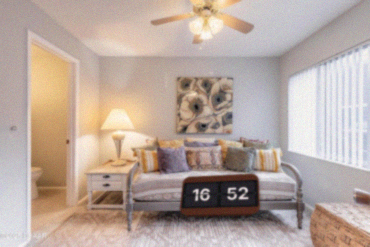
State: 16 h 52 min
